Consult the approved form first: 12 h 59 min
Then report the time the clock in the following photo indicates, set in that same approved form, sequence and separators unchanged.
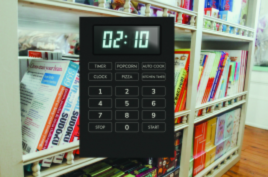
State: 2 h 10 min
